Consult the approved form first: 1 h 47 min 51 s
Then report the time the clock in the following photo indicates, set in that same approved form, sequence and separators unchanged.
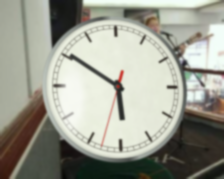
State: 5 h 50 min 33 s
